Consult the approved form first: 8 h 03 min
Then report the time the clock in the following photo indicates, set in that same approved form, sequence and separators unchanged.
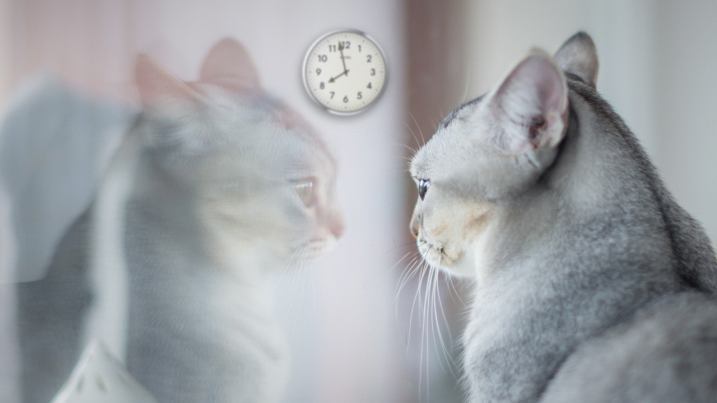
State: 7 h 58 min
